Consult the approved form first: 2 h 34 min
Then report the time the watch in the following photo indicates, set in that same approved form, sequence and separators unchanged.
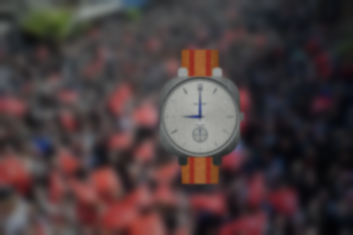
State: 9 h 00 min
